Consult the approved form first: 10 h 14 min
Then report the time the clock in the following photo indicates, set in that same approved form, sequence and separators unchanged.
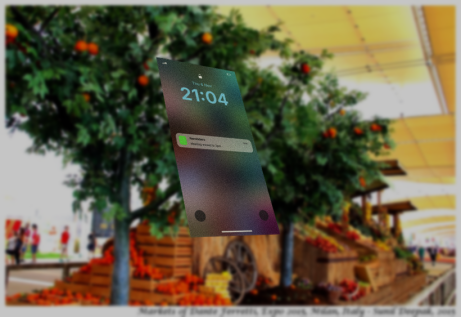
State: 21 h 04 min
